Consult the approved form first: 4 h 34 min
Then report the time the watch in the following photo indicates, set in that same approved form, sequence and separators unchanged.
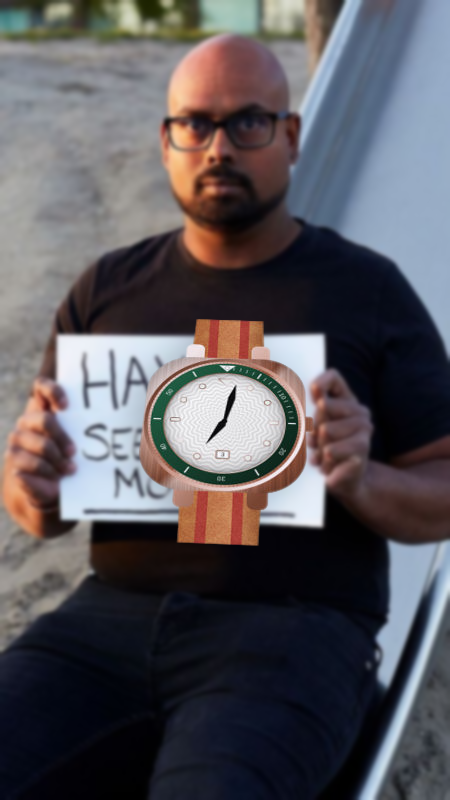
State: 7 h 02 min
